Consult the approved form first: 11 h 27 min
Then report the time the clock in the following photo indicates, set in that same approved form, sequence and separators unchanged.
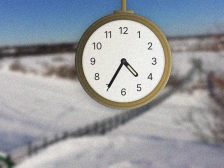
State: 4 h 35 min
